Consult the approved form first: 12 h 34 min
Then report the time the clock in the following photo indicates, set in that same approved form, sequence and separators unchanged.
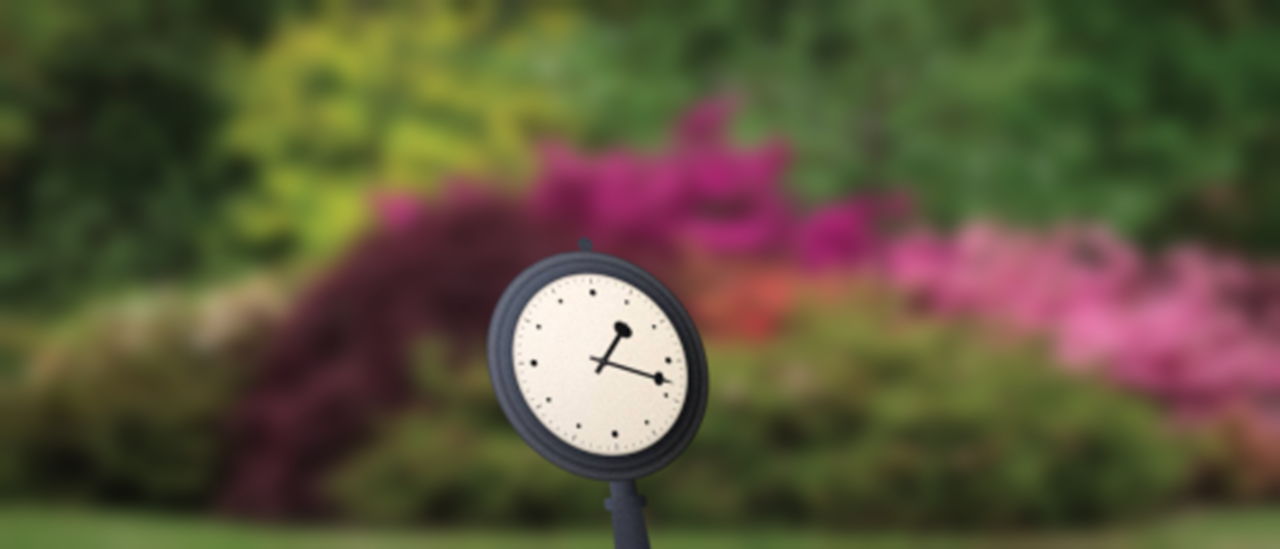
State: 1 h 18 min
